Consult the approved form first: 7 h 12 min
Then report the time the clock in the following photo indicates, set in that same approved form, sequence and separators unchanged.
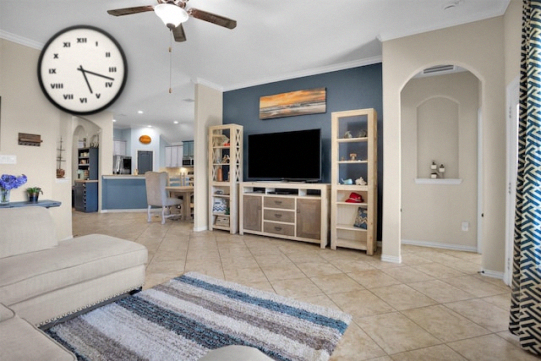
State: 5 h 18 min
